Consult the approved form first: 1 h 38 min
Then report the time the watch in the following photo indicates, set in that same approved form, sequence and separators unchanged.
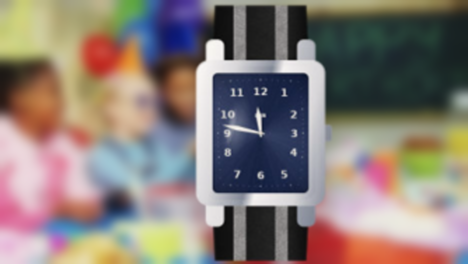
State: 11 h 47 min
